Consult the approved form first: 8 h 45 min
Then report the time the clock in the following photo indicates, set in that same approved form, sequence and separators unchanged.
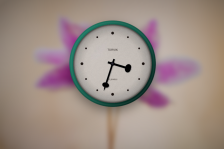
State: 3 h 33 min
